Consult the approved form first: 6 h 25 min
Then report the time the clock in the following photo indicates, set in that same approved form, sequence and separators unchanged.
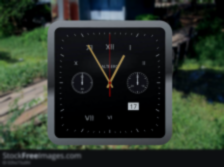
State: 12 h 55 min
